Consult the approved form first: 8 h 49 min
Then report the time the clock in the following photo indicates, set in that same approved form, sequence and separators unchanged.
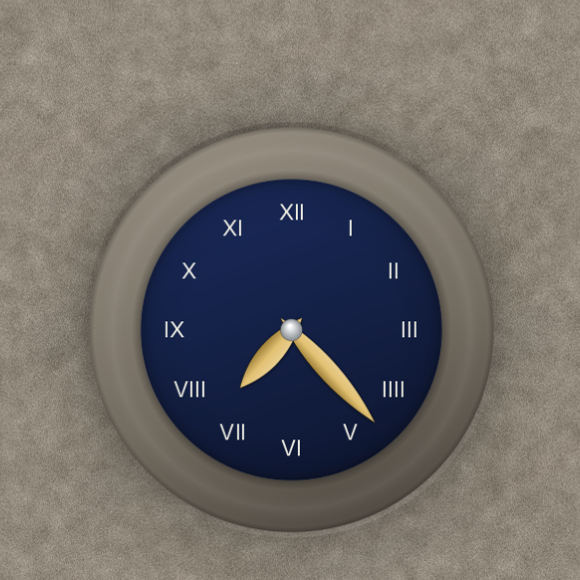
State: 7 h 23 min
